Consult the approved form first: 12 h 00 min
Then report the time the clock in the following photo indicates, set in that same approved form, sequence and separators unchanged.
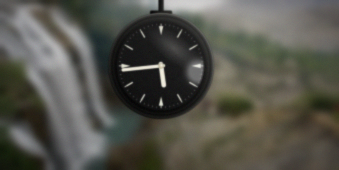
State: 5 h 44 min
